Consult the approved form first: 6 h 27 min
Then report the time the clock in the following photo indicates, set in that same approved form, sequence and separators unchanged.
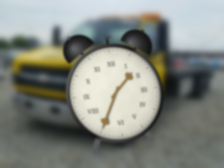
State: 1 h 35 min
